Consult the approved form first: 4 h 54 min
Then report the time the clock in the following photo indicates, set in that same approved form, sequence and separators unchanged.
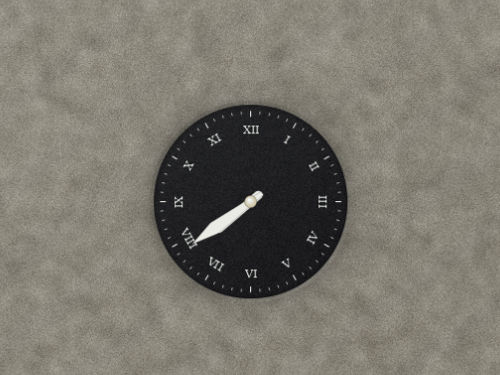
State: 7 h 39 min
